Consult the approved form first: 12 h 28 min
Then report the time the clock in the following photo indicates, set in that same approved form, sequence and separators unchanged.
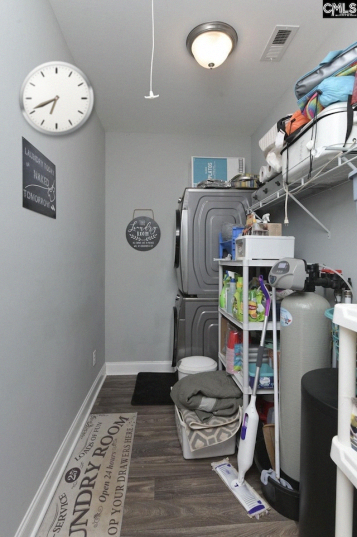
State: 6 h 41 min
